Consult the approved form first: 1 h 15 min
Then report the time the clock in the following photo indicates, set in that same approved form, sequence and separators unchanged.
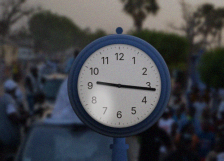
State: 9 h 16 min
